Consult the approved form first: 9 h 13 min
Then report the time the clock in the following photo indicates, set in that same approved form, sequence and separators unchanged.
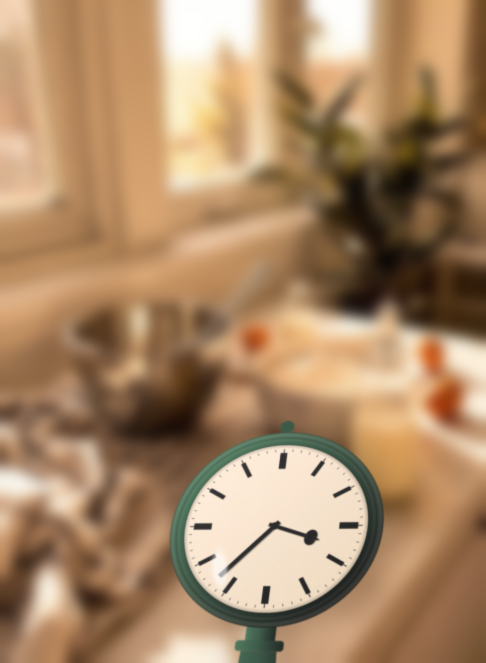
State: 3 h 37 min
